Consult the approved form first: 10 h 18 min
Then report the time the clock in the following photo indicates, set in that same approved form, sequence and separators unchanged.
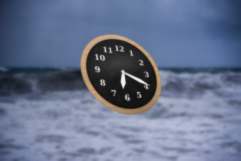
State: 6 h 19 min
